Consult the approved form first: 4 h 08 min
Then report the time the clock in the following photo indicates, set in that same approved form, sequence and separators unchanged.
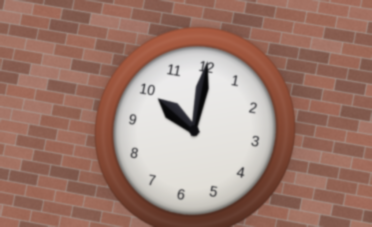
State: 10 h 00 min
